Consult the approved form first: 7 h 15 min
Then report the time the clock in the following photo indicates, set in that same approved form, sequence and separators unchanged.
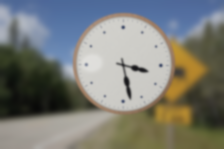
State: 3 h 28 min
